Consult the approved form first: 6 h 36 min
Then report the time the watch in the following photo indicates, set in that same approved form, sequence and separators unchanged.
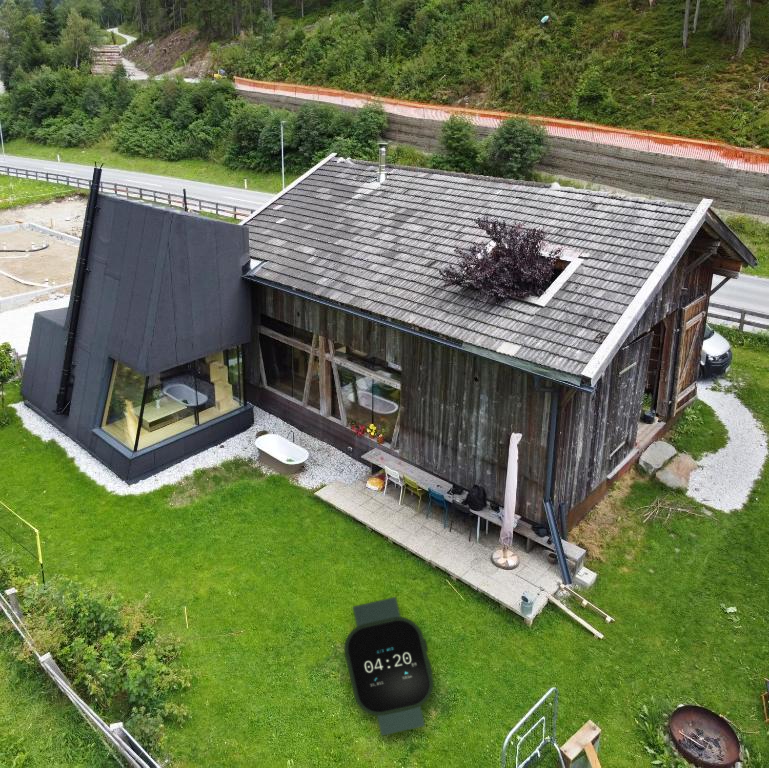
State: 4 h 20 min
